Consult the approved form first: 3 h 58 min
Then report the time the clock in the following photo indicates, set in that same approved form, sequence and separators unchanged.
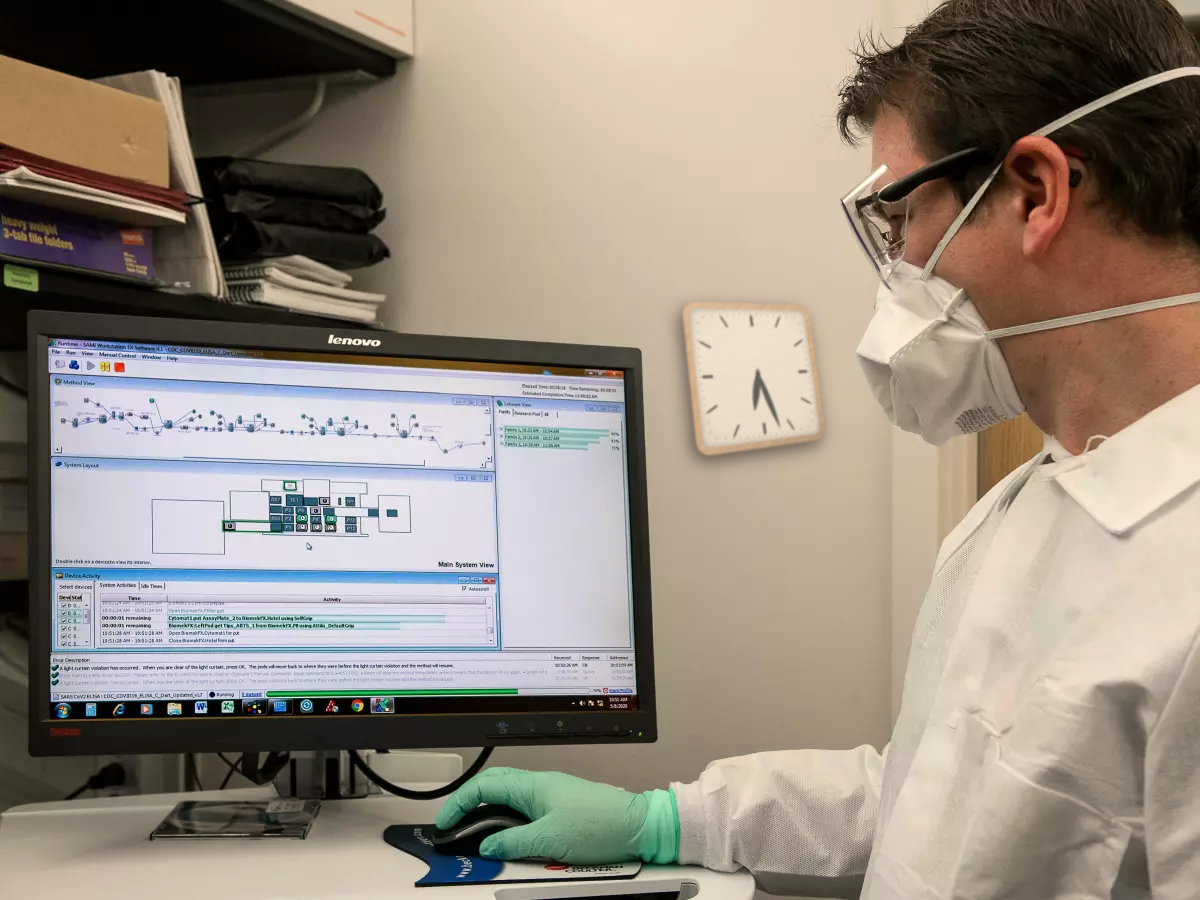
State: 6 h 27 min
